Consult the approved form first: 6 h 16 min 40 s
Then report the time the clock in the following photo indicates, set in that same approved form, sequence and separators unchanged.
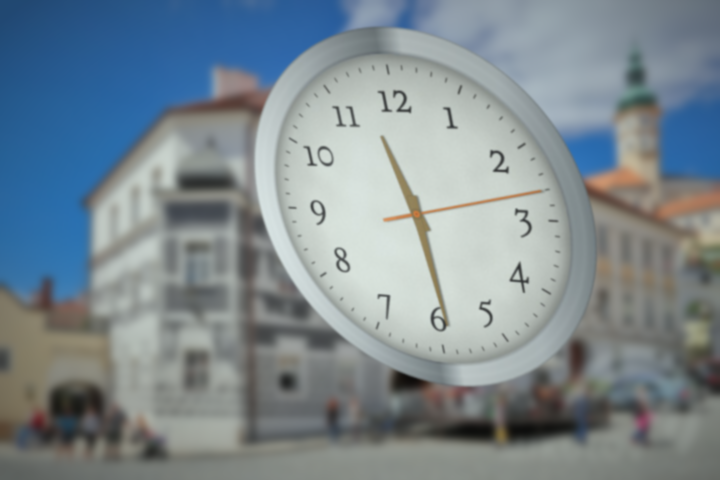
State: 11 h 29 min 13 s
